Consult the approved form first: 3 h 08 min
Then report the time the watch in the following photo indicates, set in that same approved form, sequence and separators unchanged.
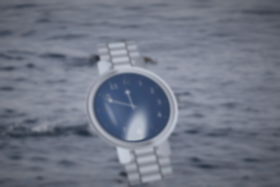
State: 11 h 49 min
